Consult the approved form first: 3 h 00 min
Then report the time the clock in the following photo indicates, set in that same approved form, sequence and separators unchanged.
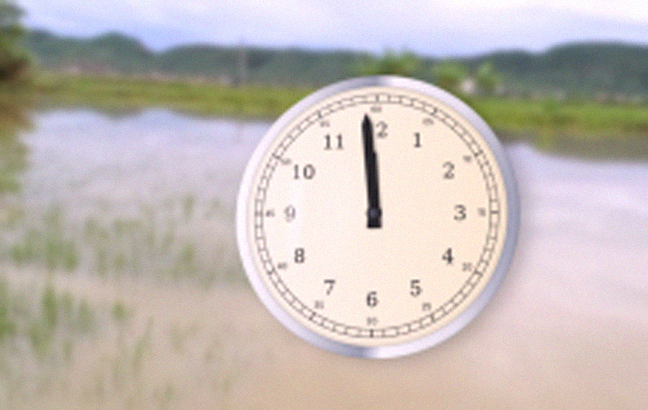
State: 11 h 59 min
